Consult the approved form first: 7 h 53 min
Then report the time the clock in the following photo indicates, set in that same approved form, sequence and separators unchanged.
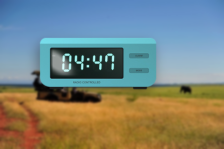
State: 4 h 47 min
